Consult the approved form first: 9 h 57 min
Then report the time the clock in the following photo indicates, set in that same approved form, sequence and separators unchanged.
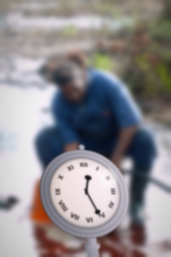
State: 12 h 26 min
